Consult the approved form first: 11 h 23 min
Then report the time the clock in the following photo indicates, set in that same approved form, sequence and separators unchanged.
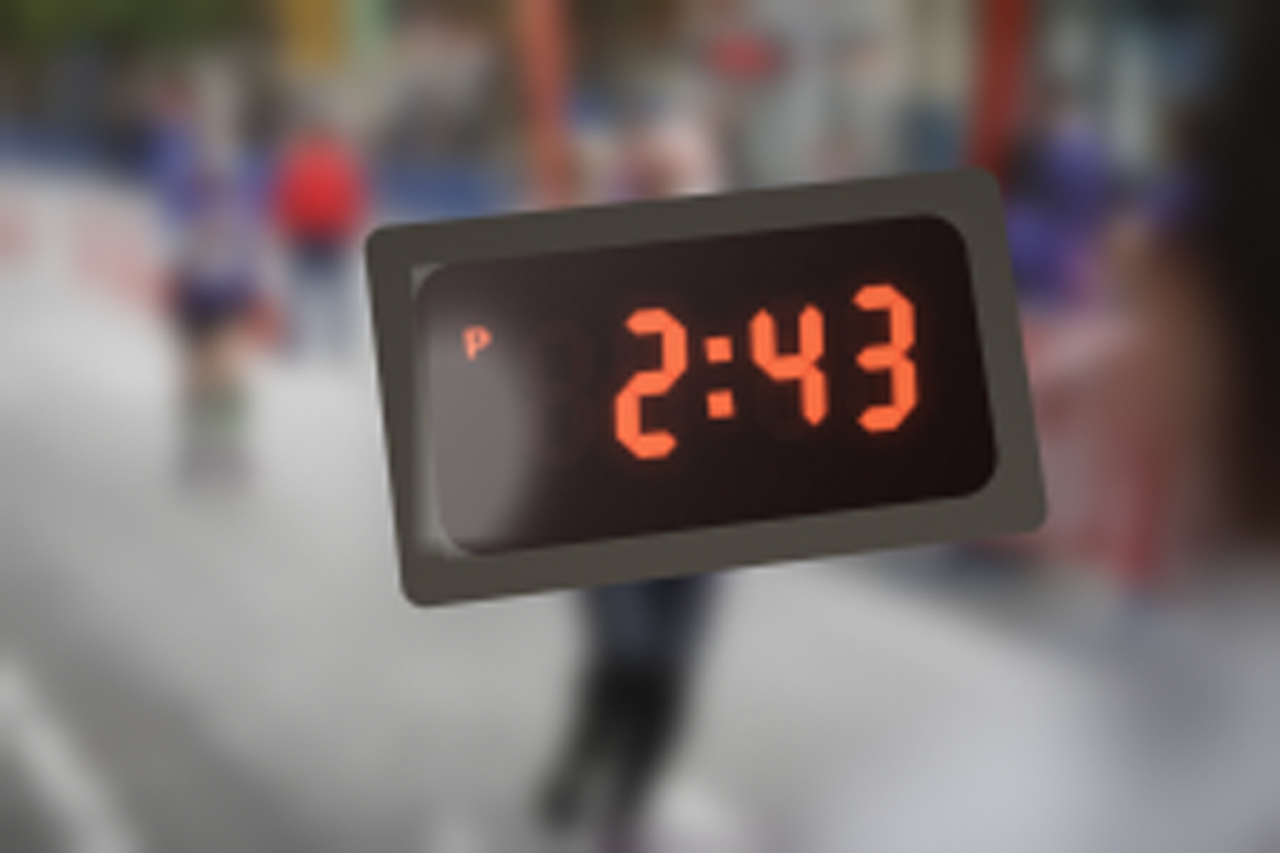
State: 2 h 43 min
